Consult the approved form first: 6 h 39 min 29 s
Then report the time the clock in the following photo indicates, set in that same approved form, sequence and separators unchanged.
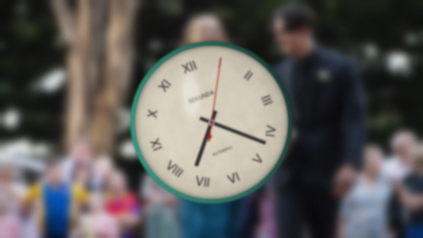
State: 7 h 22 min 05 s
